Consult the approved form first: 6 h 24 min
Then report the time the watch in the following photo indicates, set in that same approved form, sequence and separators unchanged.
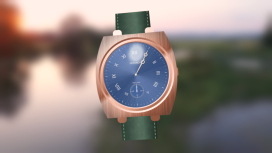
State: 1 h 05 min
